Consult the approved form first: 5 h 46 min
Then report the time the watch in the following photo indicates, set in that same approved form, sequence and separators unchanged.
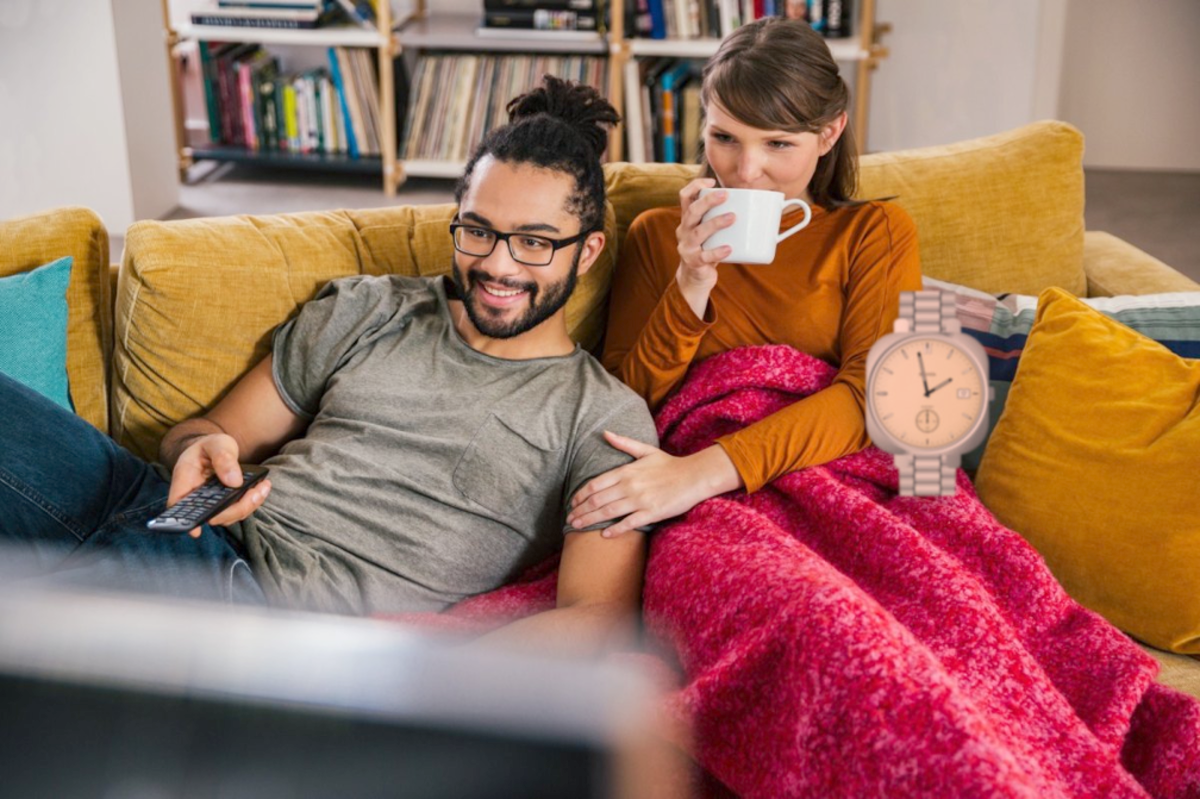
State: 1 h 58 min
